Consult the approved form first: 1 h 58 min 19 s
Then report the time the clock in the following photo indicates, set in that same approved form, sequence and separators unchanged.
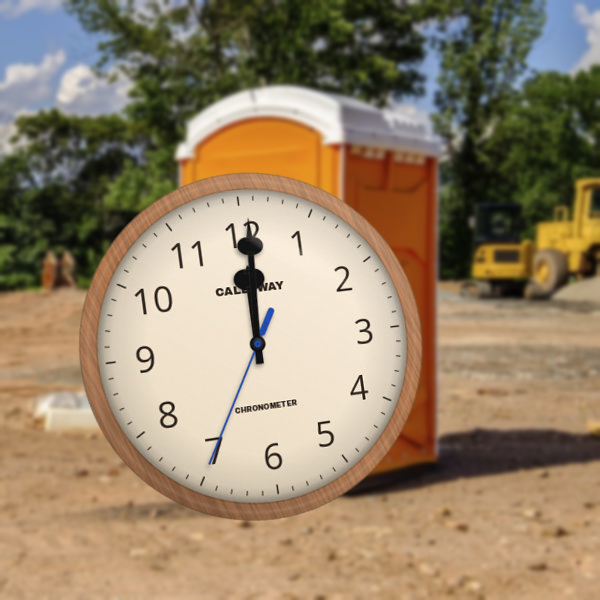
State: 12 h 00 min 35 s
